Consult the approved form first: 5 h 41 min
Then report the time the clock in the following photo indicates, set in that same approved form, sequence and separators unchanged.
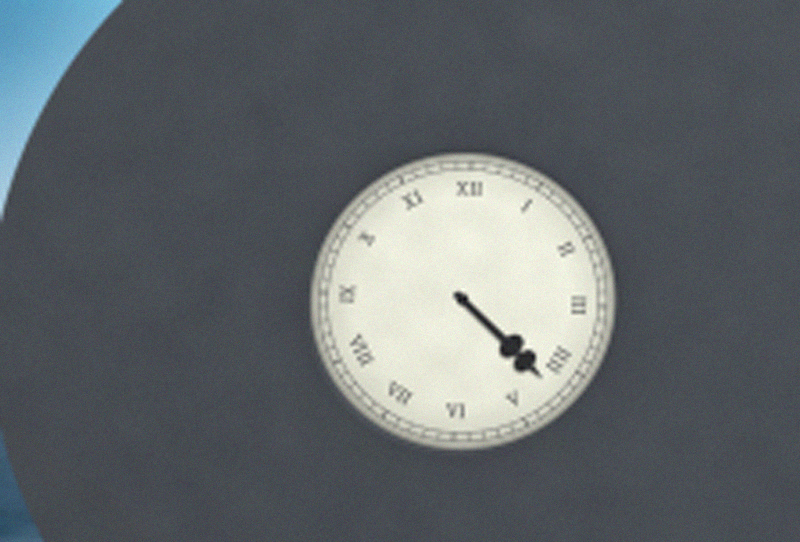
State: 4 h 22 min
